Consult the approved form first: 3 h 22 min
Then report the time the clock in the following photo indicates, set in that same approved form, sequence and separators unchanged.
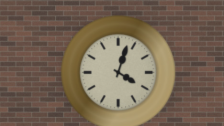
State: 4 h 03 min
